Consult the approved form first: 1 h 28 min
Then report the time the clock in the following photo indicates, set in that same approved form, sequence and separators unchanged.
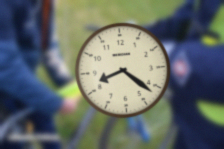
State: 8 h 22 min
